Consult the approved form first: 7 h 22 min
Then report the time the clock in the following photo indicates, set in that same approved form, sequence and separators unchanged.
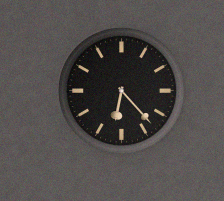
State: 6 h 23 min
